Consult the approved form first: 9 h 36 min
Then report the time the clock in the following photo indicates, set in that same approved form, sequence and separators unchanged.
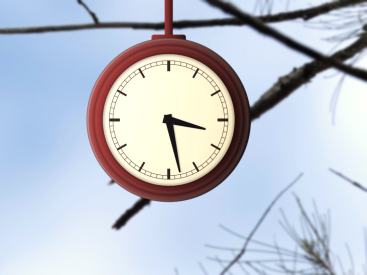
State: 3 h 28 min
